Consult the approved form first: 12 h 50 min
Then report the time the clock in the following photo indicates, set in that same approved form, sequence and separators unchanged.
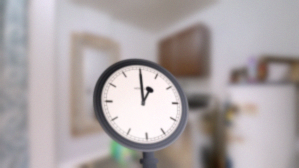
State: 1 h 00 min
